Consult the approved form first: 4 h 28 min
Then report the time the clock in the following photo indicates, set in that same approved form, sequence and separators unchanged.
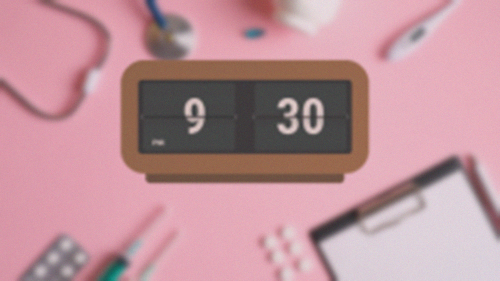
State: 9 h 30 min
